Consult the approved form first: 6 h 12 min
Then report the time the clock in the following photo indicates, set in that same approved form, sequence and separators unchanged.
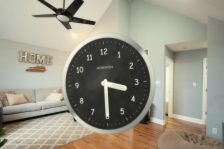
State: 3 h 30 min
